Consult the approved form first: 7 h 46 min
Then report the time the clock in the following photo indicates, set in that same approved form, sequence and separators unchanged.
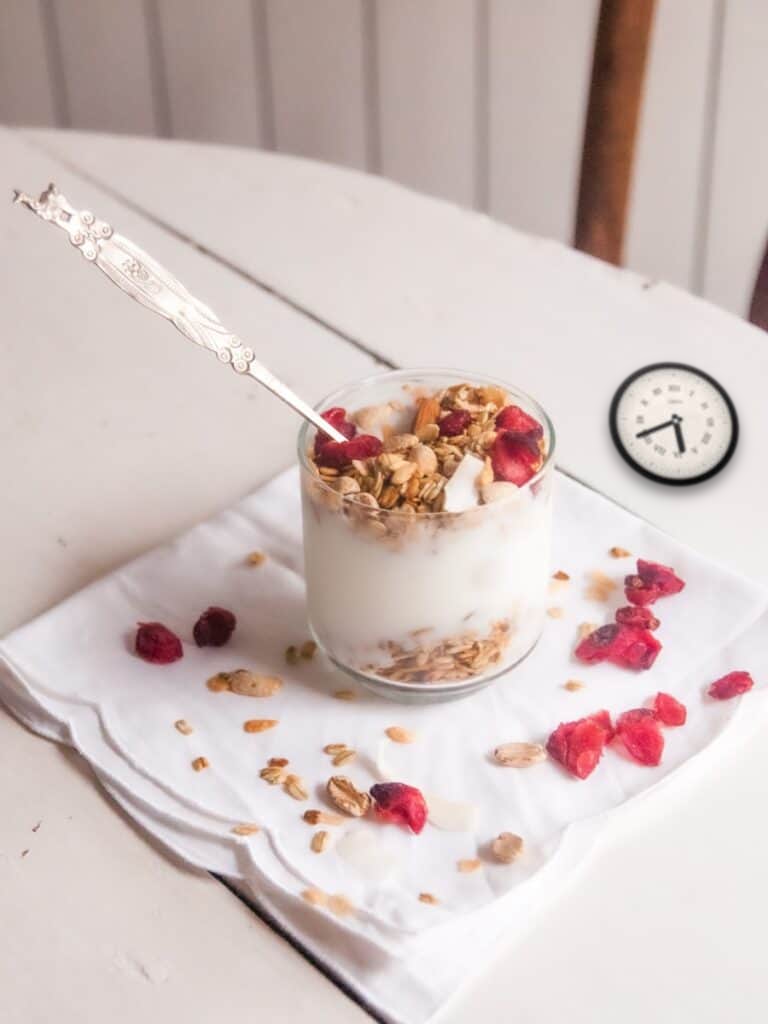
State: 5 h 41 min
